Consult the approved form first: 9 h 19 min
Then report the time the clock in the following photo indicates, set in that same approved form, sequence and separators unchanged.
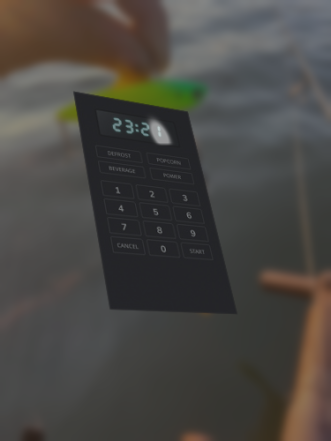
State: 23 h 21 min
